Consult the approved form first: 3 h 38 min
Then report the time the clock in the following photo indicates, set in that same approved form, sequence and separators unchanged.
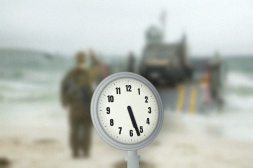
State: 5 h 27 min
